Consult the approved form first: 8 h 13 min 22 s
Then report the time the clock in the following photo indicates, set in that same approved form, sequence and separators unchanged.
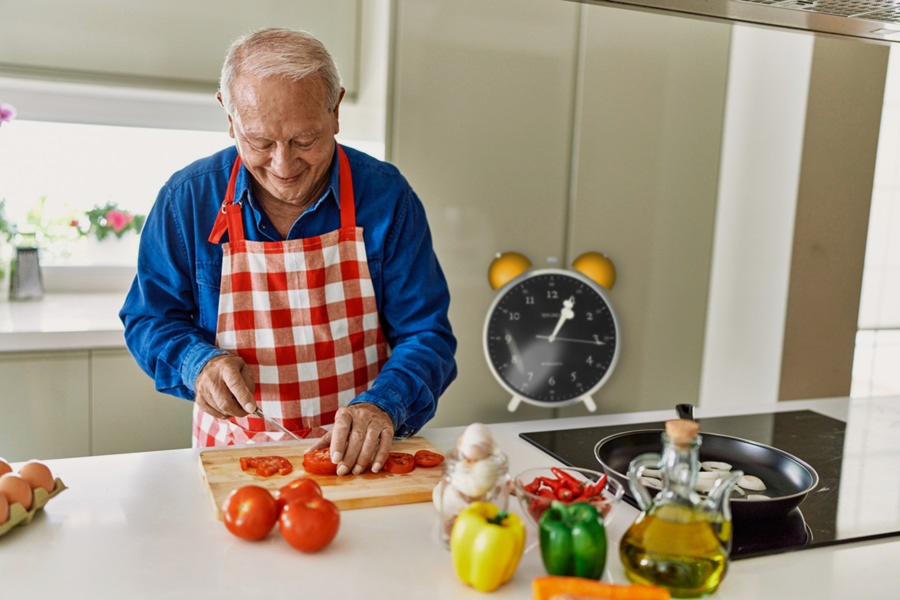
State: 1 h 04 min 16 s
